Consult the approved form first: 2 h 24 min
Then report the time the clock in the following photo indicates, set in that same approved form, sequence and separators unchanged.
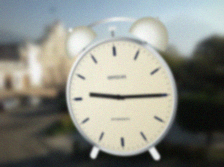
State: 9 h 15 min
